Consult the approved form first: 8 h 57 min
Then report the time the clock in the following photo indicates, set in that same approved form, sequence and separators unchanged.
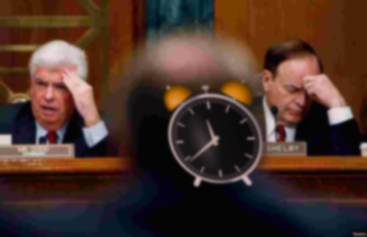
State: 11 h 39 min
